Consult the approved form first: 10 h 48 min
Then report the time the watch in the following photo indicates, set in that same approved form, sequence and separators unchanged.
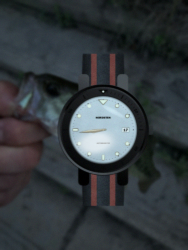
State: 8 h 44 min
